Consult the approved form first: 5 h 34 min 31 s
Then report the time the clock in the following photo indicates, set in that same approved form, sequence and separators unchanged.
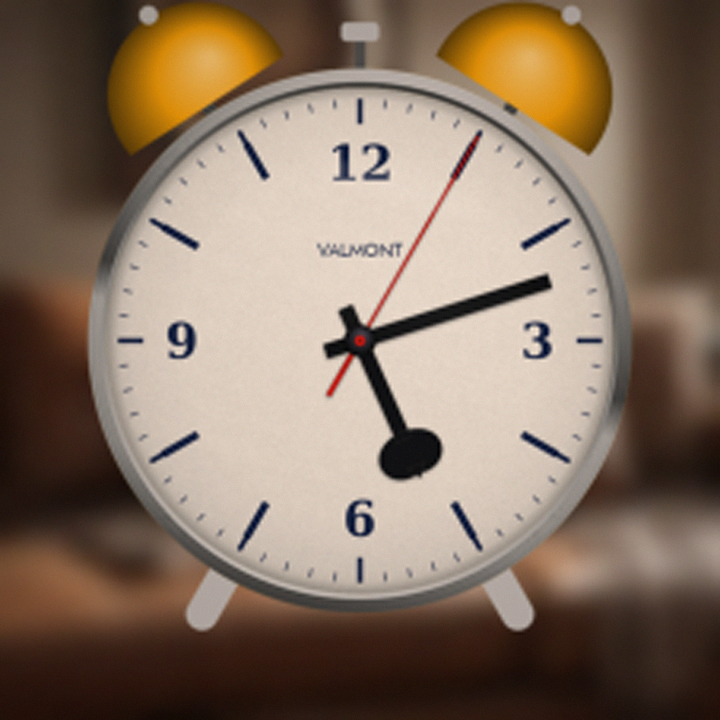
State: 5 h 12 min 05 s
